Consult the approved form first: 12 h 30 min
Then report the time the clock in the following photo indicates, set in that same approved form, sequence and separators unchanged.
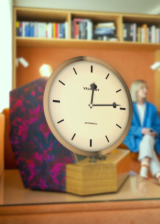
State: 12 h 14 min
